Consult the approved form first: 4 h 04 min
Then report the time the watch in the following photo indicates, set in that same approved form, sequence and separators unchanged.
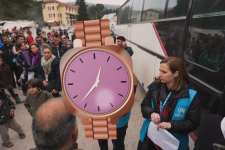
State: 12 h 37 min
